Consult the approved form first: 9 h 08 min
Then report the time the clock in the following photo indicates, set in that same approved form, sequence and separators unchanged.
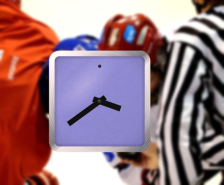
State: 3 h 39 min
